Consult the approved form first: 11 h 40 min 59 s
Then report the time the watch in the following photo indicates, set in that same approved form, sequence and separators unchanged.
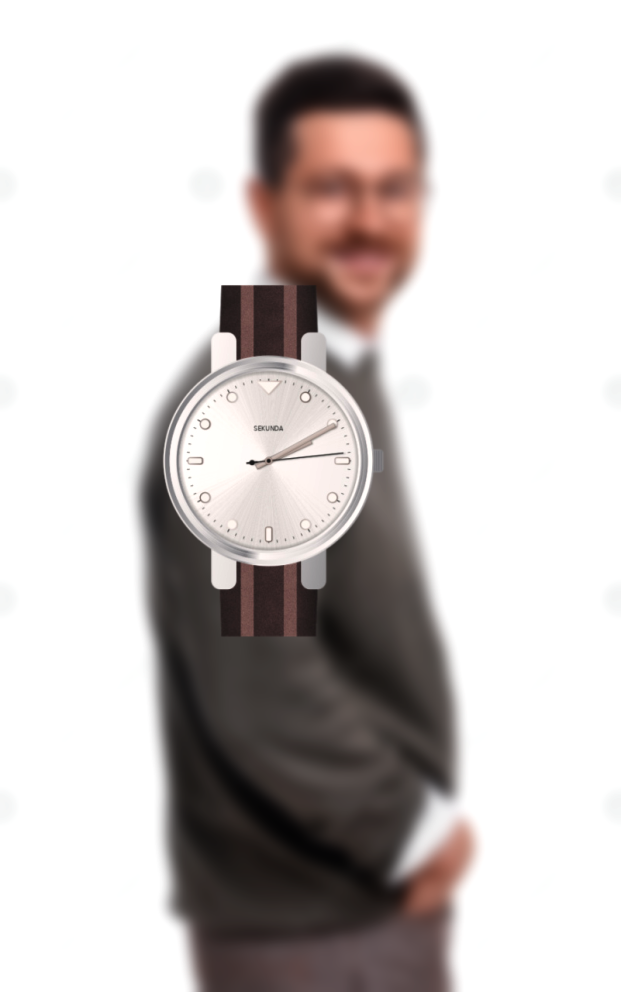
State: 2 h 10 min 14 s
